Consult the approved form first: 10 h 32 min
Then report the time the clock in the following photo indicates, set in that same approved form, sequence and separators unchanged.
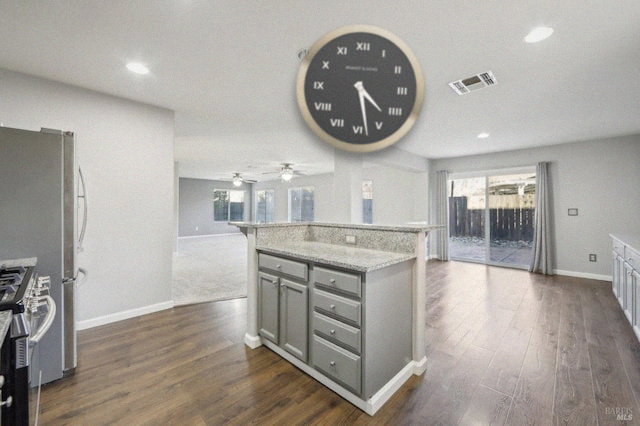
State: 4 h 28 min
